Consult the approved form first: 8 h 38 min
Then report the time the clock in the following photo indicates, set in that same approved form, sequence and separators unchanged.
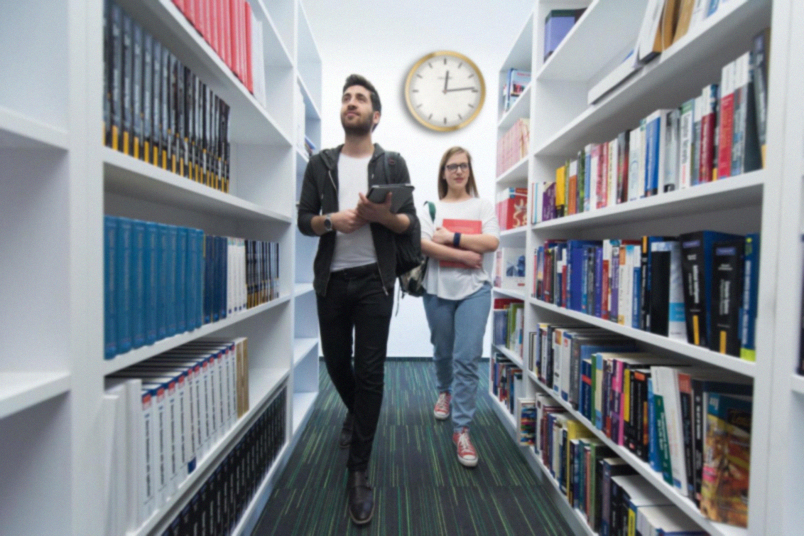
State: 12 h 14 min
